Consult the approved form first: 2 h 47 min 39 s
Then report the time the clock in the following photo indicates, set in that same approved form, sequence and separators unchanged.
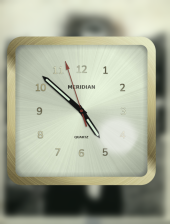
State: 4 h 51 min 57 s
